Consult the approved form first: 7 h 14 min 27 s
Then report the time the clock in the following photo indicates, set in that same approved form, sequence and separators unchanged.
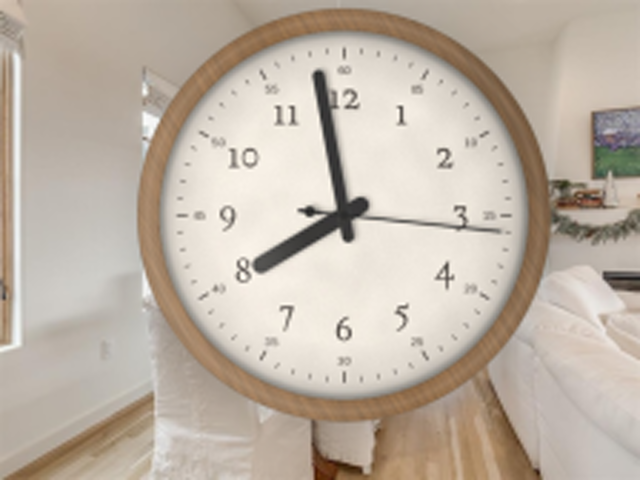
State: 7 h 58 min 16 s
